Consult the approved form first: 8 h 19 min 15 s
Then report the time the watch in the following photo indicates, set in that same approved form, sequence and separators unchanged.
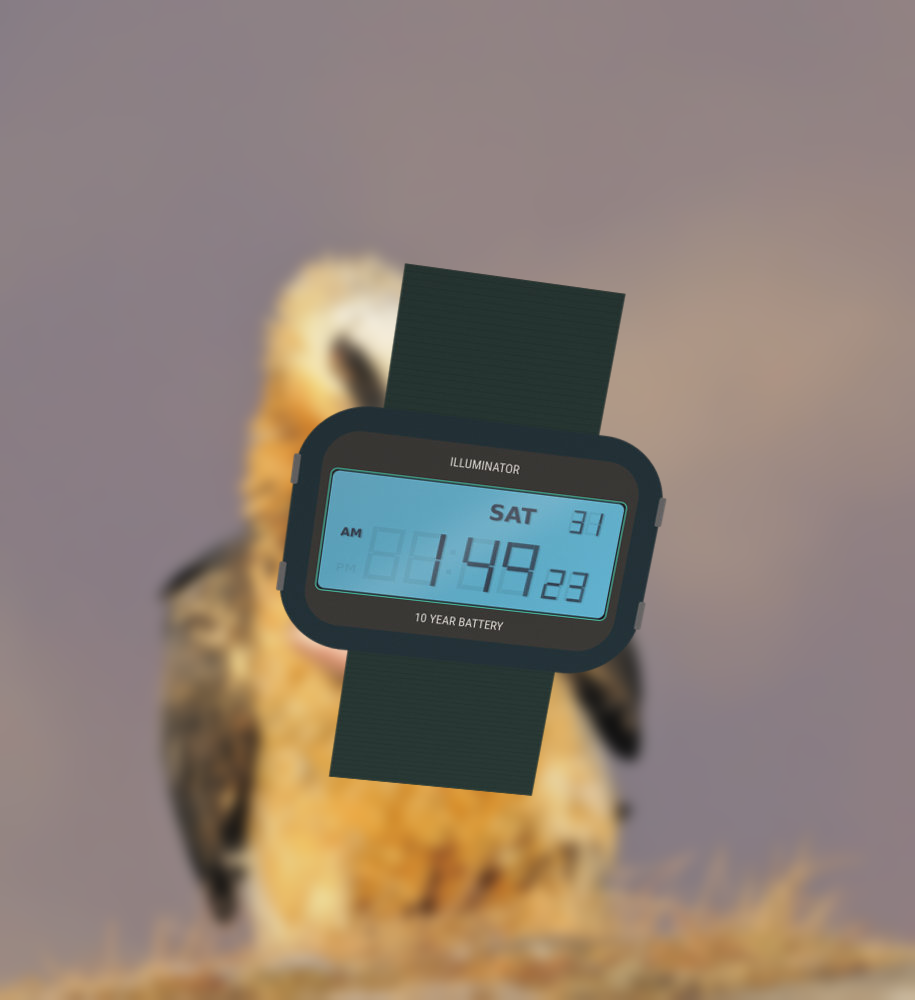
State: 1 h 49 min 23 s
